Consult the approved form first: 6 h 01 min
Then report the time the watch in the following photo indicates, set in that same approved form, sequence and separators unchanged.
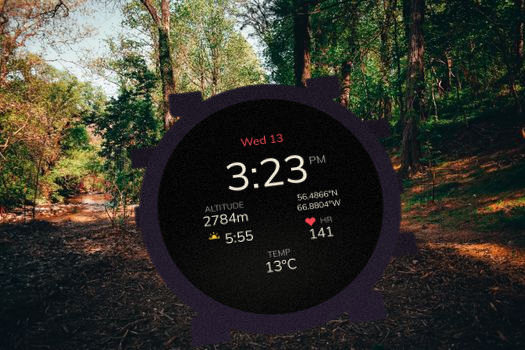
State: 3 h 23 min
